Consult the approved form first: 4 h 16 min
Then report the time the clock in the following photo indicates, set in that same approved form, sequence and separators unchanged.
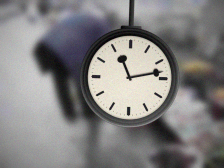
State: 11 h 13 min
